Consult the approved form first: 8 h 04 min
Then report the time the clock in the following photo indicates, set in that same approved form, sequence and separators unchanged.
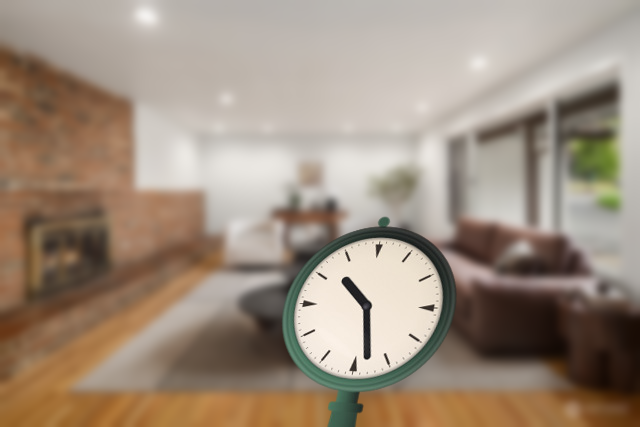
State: 10 h 28 min
